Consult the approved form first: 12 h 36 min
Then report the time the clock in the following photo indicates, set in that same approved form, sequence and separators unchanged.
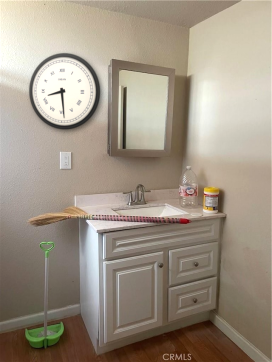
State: 8 h 29 min
